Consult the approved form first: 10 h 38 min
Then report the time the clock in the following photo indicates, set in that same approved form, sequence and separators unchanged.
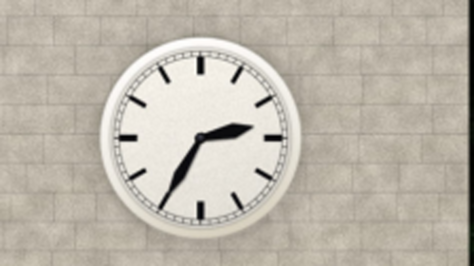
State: 2 h 35 min
